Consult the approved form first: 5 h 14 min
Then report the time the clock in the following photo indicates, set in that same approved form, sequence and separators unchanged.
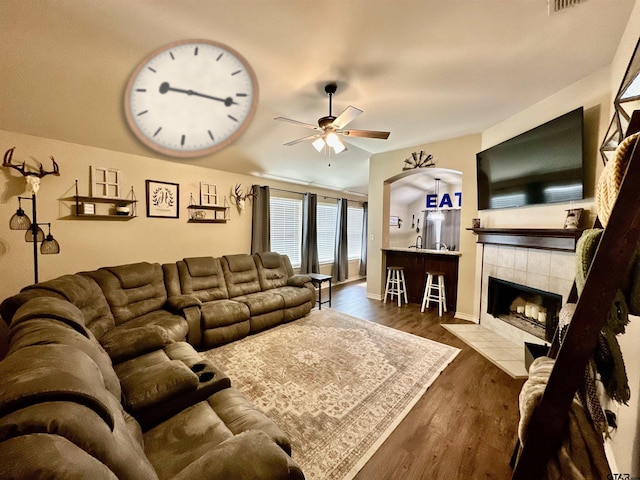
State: 9 h 17 min
